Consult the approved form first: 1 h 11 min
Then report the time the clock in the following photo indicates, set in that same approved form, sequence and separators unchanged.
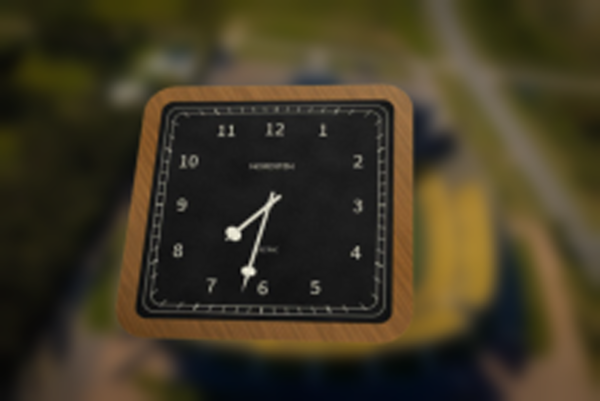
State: 7 h 32 min
